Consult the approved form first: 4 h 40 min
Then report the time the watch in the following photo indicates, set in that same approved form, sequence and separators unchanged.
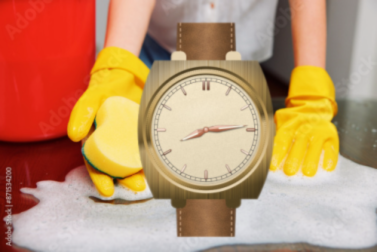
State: 8 h 14 min
